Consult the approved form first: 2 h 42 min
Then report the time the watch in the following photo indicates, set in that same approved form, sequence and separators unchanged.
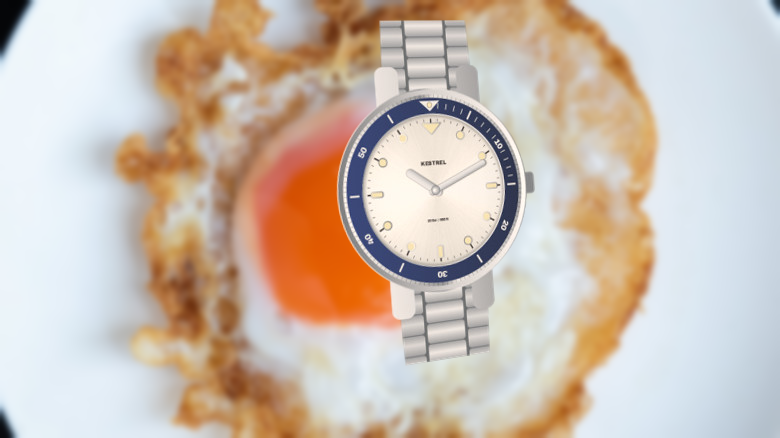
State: 10 h 11 min
